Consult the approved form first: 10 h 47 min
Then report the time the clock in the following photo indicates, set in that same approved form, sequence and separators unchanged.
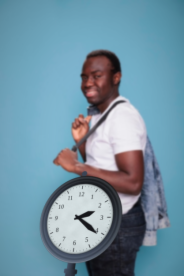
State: 2 h 21 min
